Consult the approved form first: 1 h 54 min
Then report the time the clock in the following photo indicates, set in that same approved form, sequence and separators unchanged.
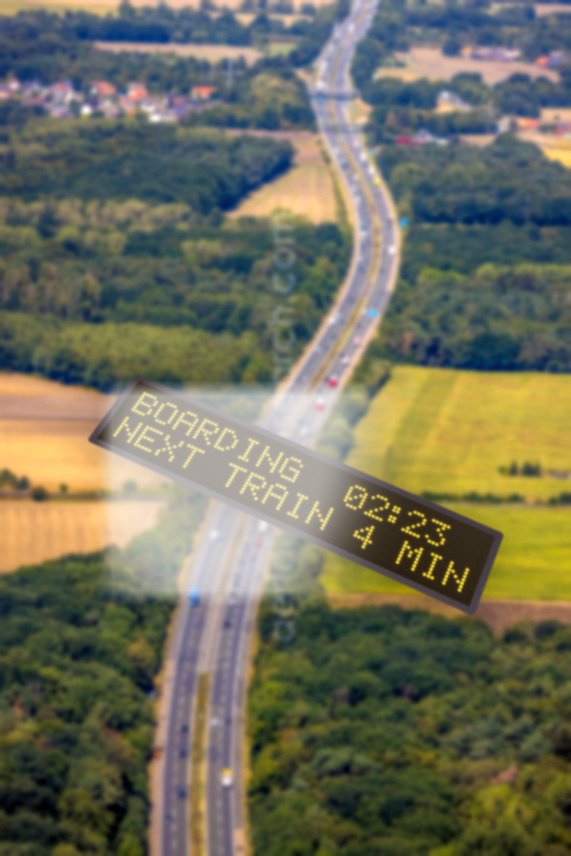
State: 2 h 23 min
